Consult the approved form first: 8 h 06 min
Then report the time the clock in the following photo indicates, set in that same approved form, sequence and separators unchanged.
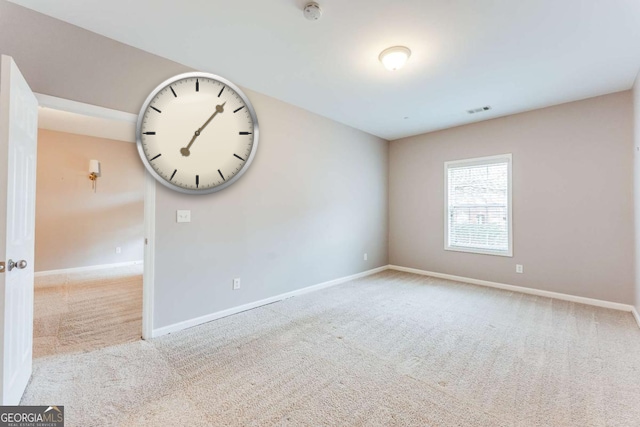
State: 7 h 07 min
